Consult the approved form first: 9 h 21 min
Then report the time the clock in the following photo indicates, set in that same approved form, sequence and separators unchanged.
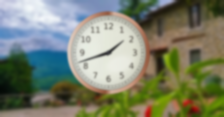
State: 1 h 42 min
